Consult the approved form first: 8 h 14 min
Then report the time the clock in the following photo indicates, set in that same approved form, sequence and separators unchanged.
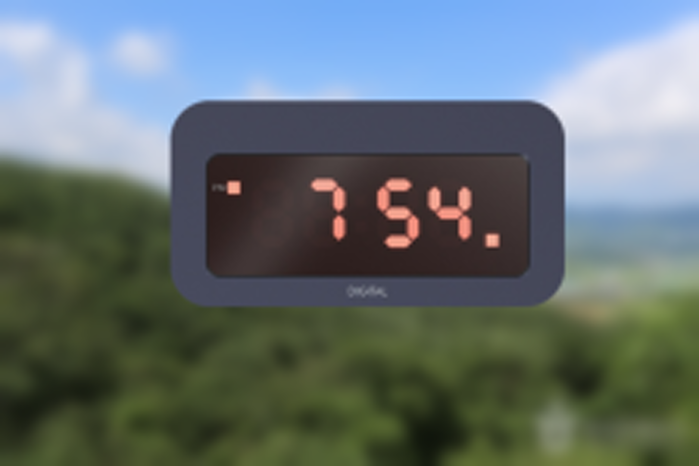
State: 7 h 54 min
